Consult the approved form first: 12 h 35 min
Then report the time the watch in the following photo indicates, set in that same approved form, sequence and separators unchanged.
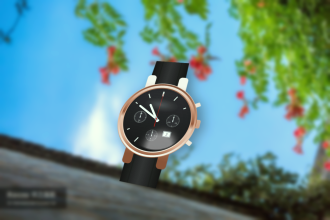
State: 10 h 50 min
